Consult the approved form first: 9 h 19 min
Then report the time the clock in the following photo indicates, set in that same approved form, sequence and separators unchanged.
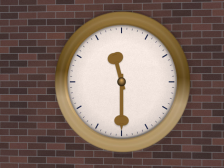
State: 11 h 30 min
